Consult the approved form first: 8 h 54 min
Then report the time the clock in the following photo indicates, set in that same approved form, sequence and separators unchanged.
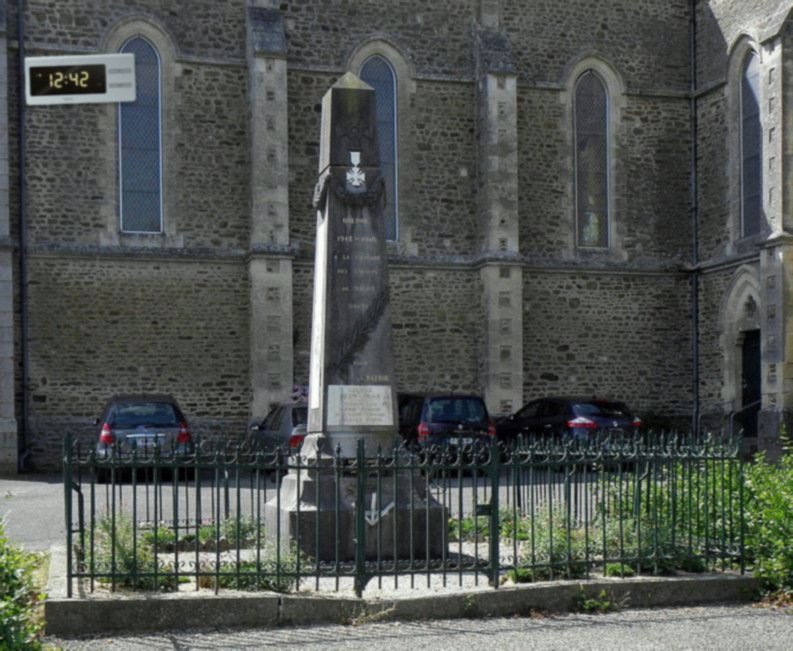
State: 12 h 42 min
